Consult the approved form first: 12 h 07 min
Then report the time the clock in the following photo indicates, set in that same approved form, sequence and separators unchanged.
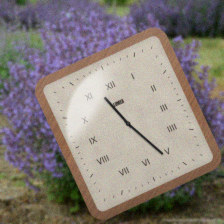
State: 11 h 26 min
